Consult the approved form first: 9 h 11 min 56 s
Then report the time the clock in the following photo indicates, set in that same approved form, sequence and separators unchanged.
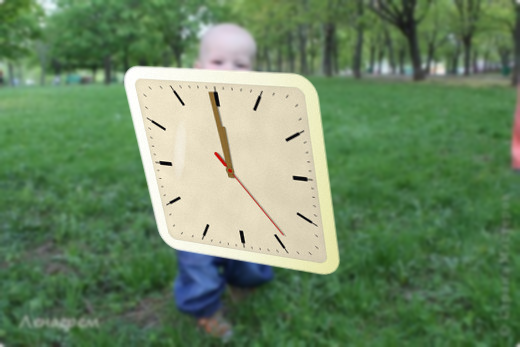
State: 11 h 59 min 24 s
